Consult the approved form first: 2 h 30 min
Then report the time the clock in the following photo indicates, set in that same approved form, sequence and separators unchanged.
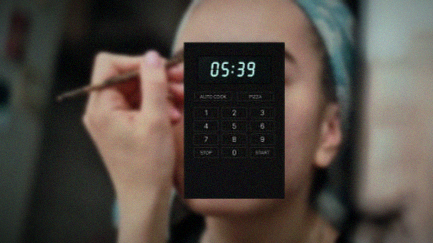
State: 5 h 39 min
